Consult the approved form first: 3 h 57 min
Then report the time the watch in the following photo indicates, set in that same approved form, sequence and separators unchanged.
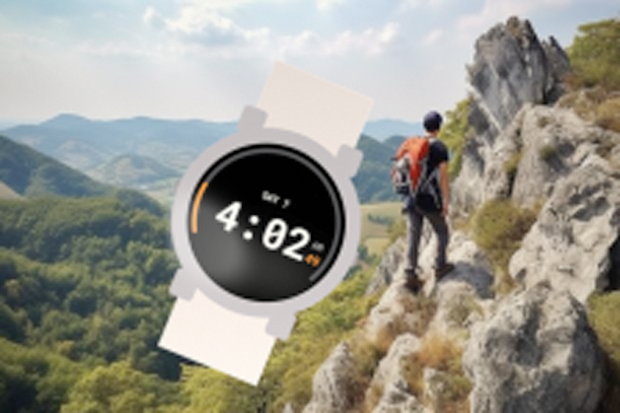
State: 4 h 02 min
